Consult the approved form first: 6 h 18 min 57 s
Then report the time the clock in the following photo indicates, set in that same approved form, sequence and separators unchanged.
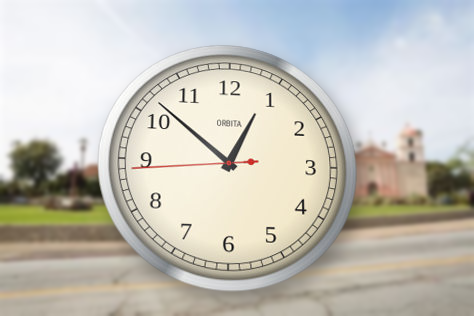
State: 12 h 51 min 44 s
